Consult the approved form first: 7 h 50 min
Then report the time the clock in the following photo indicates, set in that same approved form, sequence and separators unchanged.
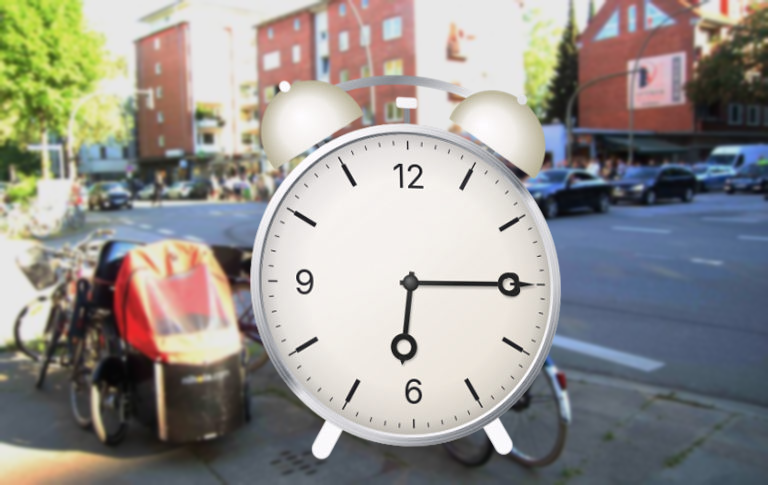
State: 6 h 15 min
